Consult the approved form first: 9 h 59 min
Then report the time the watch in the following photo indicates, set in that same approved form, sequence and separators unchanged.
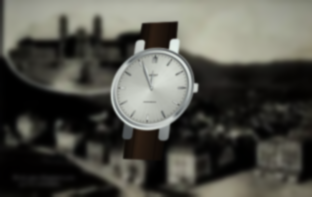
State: 11 h 56 min
